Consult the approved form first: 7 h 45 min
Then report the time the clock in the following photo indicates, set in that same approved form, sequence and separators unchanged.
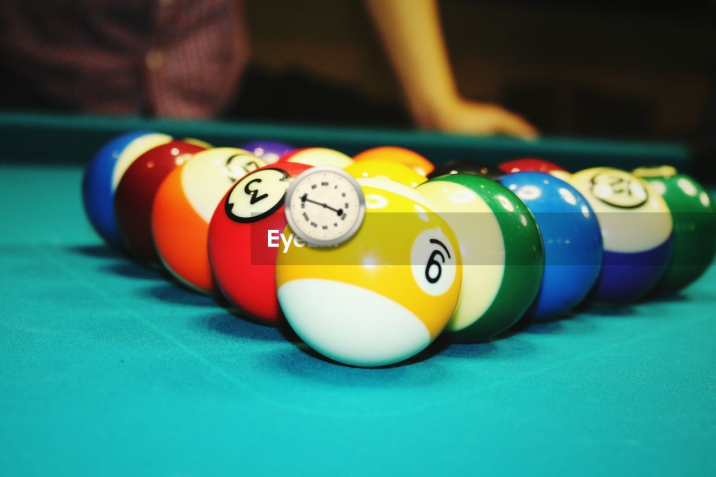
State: 3 h 48 min
